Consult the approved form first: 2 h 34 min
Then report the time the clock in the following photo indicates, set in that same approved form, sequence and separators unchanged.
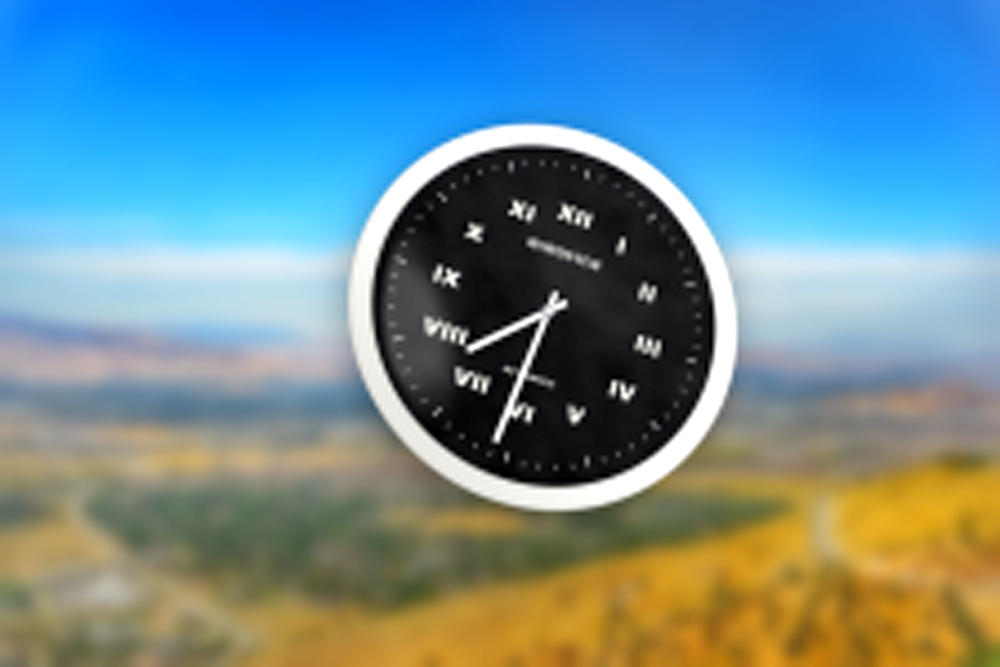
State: 7 h 31 min
